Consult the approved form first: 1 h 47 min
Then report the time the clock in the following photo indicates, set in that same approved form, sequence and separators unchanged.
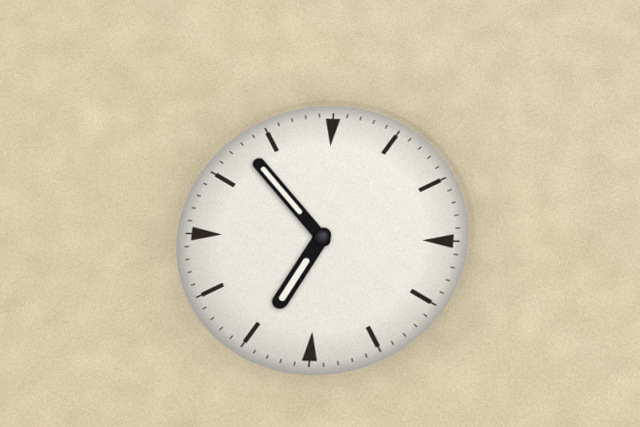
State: 6 h 53 min
